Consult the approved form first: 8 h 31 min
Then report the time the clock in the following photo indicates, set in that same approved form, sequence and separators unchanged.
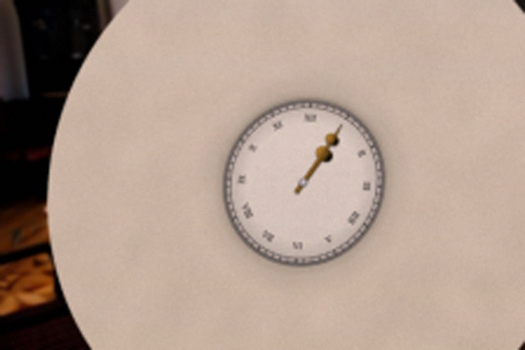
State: 1 h 05 min
